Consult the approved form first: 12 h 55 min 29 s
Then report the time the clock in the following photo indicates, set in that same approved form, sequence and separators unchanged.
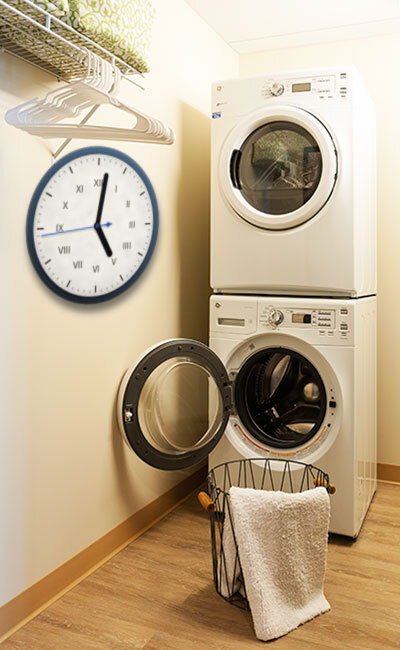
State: 5 h 01 min 44 s
